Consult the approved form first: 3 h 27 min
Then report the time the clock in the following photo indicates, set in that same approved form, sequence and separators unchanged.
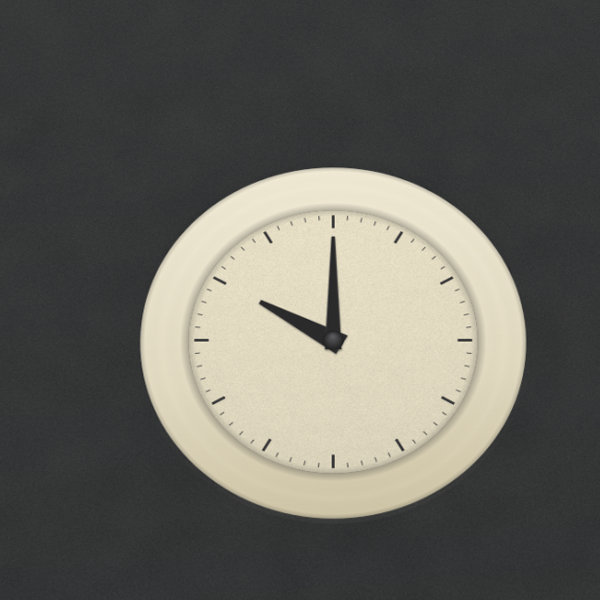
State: 10 h 00 min
